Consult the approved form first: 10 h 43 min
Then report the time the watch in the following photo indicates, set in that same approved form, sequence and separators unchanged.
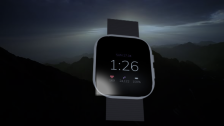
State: 1 h 26 min
